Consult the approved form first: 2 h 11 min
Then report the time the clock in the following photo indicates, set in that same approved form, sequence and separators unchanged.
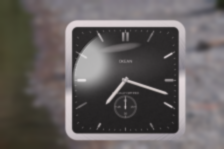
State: 7 h 18 min
